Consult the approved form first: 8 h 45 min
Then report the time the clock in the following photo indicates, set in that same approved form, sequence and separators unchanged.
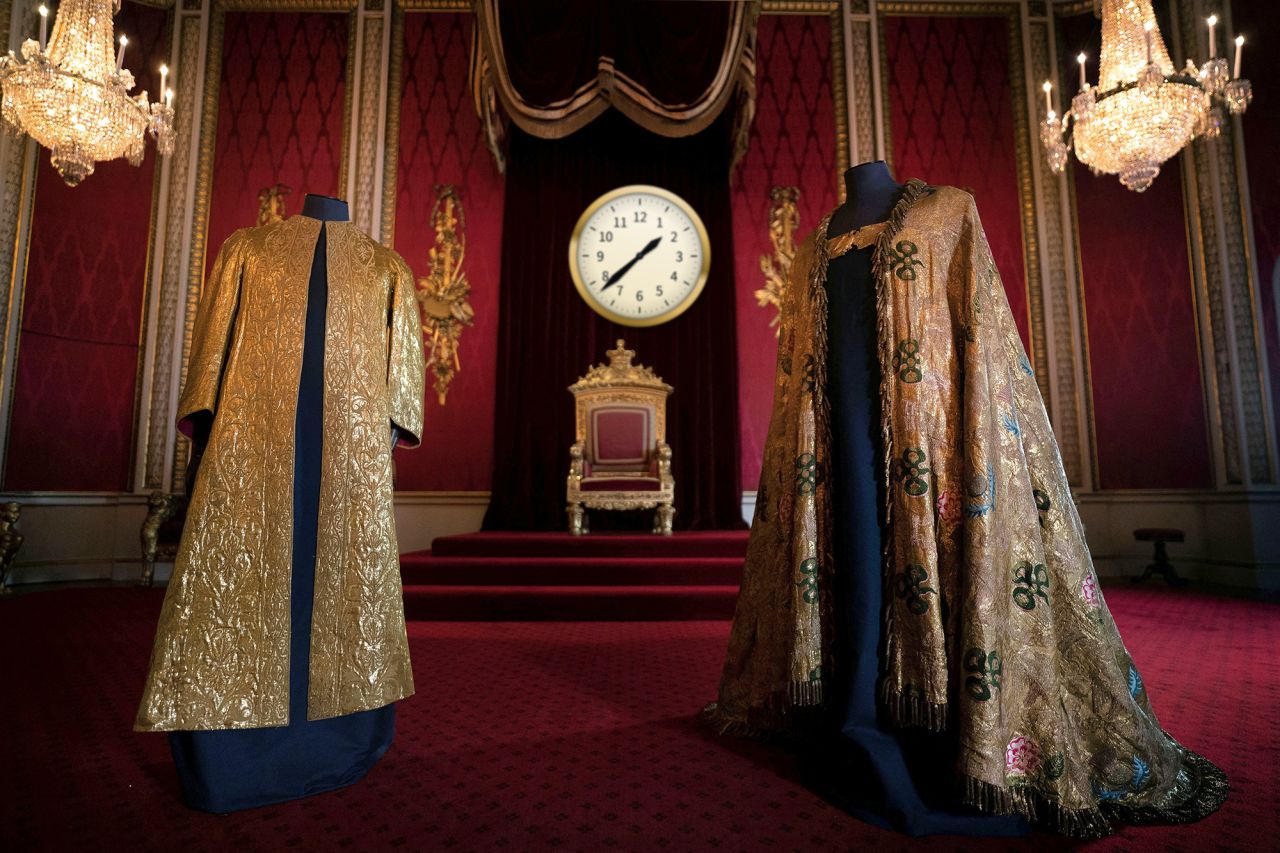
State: 1 h 38 min
